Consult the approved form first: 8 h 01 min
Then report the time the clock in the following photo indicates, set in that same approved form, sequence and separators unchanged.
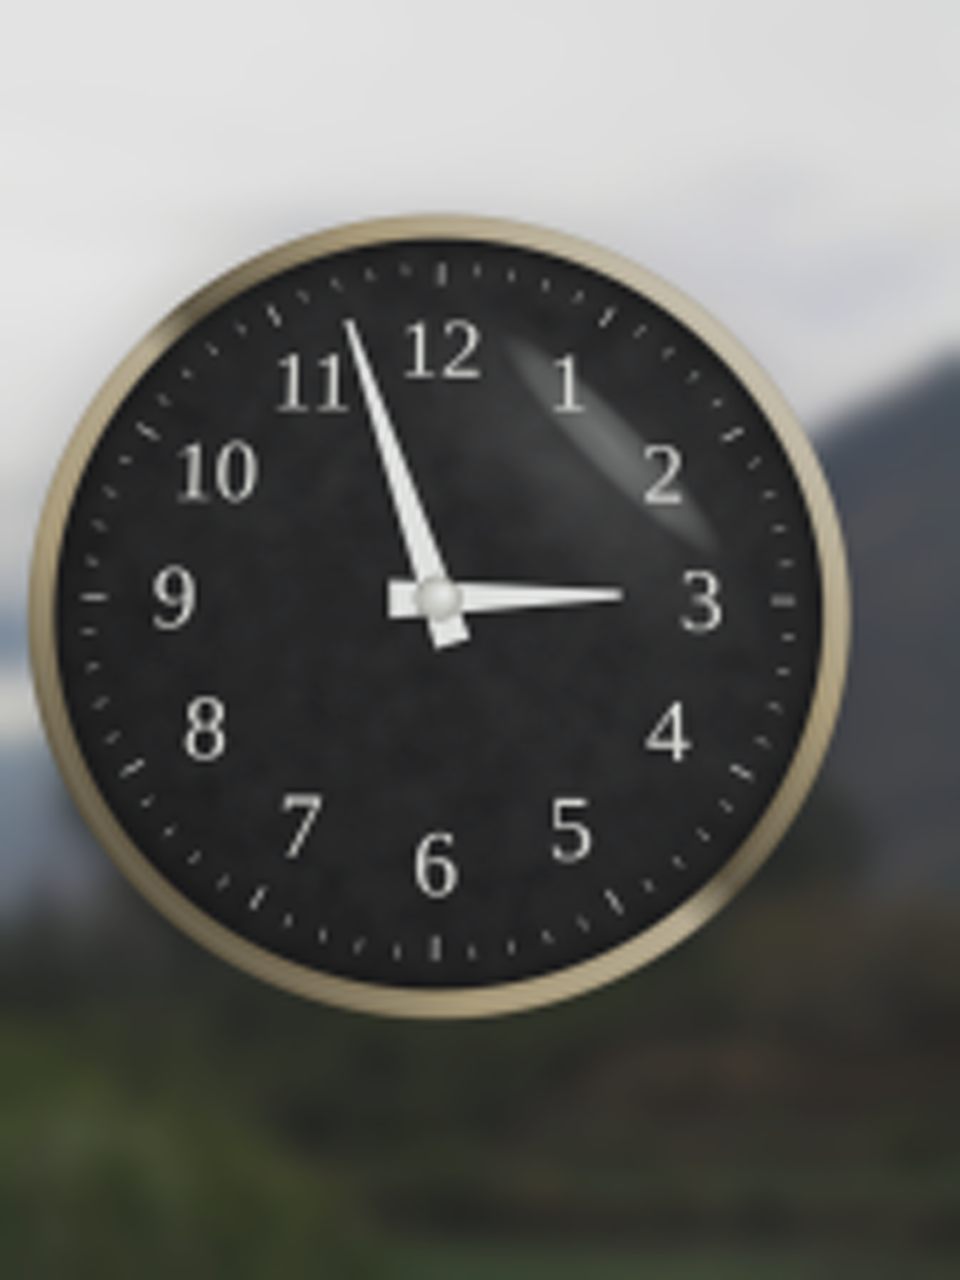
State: 2 h 57 min
